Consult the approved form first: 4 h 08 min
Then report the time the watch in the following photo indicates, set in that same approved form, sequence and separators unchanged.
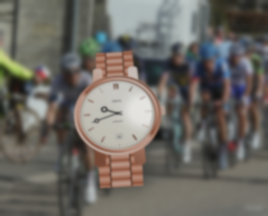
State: 9 h 42 min
